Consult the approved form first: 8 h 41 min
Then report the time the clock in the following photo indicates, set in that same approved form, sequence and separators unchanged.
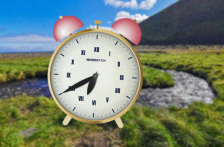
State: 6 h 40 min
